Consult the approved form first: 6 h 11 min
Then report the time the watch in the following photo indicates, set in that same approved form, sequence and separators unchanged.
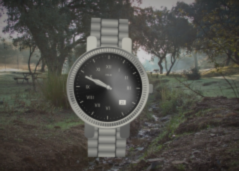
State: 9 h 49 min
